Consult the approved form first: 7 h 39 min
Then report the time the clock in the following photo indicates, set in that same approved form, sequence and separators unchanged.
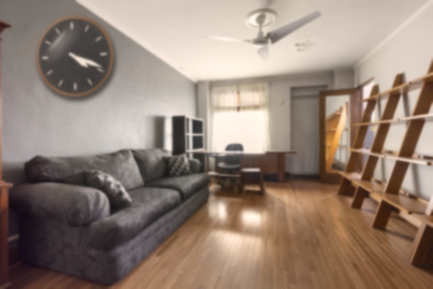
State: 4 h 19 min
